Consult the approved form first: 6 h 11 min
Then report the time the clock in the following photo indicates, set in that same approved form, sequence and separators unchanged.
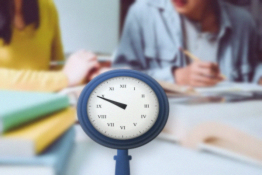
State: 9 h 49 min
